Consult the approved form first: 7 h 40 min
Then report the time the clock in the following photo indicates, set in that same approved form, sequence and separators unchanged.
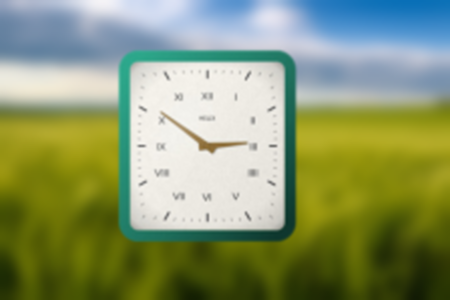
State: 2 h 51 min
